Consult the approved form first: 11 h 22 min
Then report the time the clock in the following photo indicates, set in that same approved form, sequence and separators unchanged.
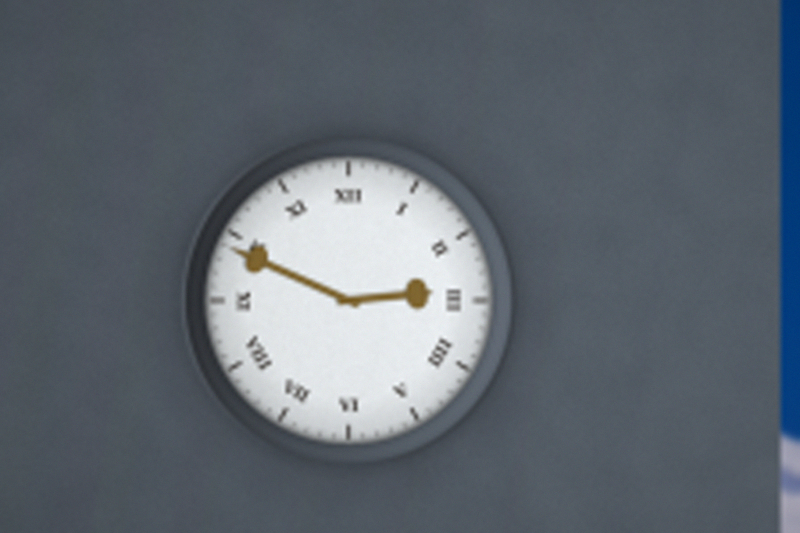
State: 2 h 49 min
